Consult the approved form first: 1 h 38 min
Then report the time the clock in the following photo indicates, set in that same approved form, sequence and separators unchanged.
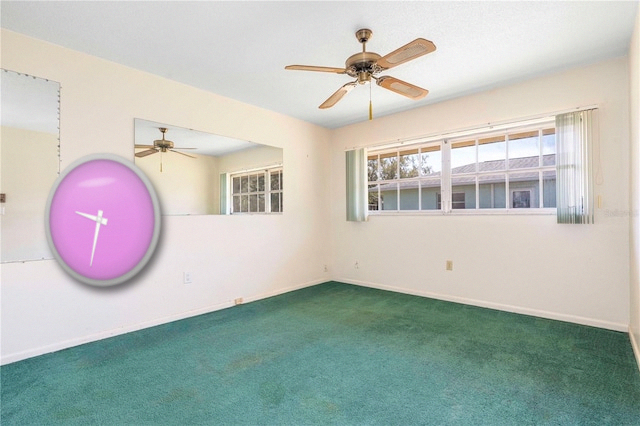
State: 9 h 32 min
